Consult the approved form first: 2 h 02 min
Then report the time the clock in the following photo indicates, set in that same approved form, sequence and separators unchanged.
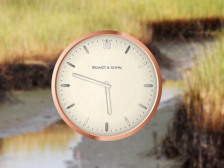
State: 5 h 48 min
